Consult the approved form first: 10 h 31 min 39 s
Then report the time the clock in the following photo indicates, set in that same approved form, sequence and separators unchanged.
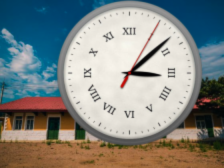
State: 3 h 08 min 05 s
